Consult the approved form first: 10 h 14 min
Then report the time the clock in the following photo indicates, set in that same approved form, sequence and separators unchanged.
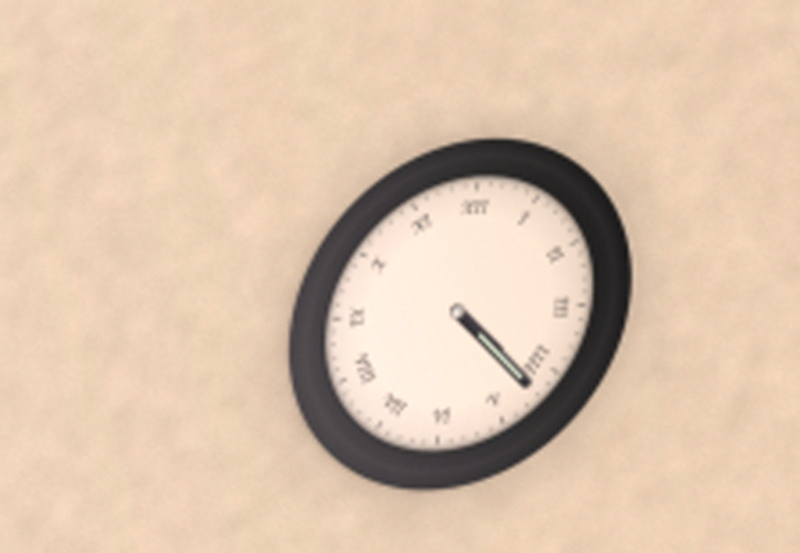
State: 4 h 22 min
